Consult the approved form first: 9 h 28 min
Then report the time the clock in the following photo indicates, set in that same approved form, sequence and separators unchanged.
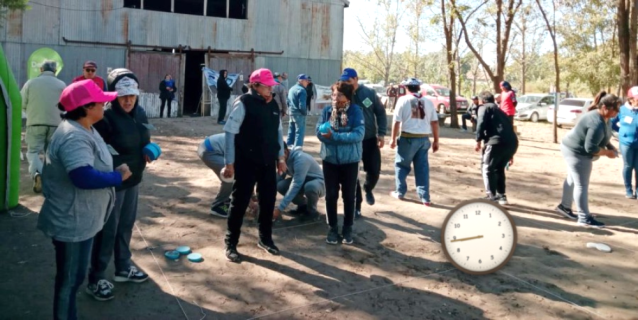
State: 8 h 44 min
